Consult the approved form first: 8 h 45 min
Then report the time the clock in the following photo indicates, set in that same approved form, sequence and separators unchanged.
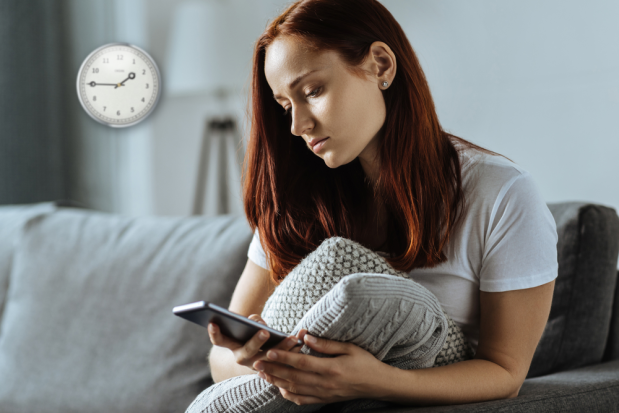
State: 1 h 45 min
